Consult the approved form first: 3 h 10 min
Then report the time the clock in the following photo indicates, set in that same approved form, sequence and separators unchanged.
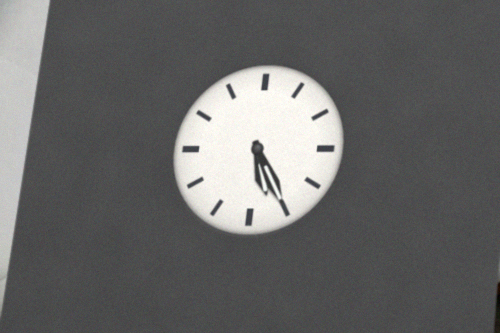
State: 5 h 25 min
